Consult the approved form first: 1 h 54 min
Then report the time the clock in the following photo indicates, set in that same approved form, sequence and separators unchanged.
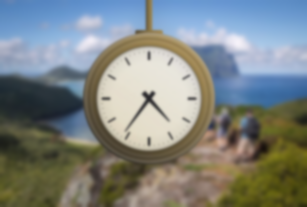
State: 4 h 36 min
